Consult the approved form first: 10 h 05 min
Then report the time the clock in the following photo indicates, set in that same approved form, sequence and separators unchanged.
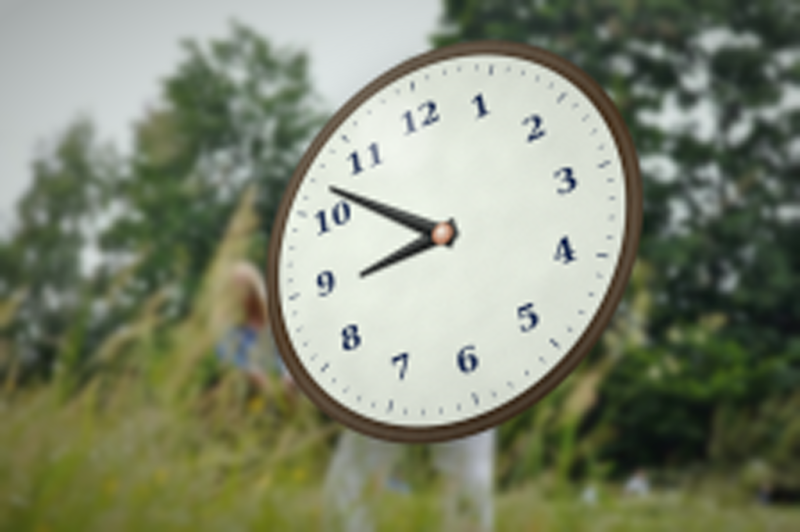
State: 8 h 52 min
